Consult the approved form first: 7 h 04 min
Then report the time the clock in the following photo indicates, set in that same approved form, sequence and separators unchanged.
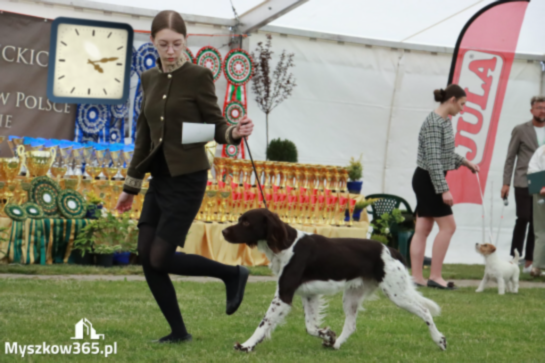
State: 4 h 13 min
